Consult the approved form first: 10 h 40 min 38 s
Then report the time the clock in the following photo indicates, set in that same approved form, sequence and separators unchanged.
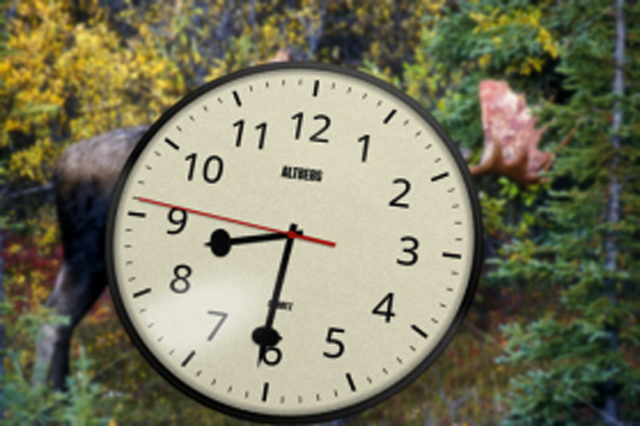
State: 8 h 30 min 46 s
